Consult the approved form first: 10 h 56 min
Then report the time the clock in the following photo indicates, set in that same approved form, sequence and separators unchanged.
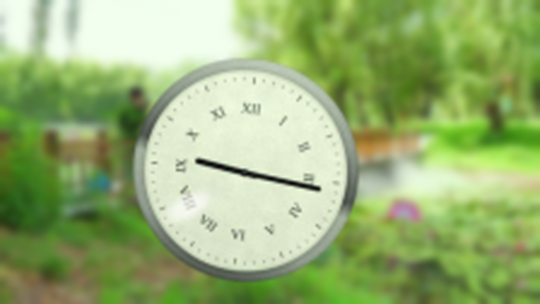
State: 9 h 16 min
